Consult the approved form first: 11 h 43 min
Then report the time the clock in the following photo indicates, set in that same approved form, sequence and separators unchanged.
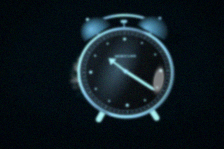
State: 10 h 21 min
